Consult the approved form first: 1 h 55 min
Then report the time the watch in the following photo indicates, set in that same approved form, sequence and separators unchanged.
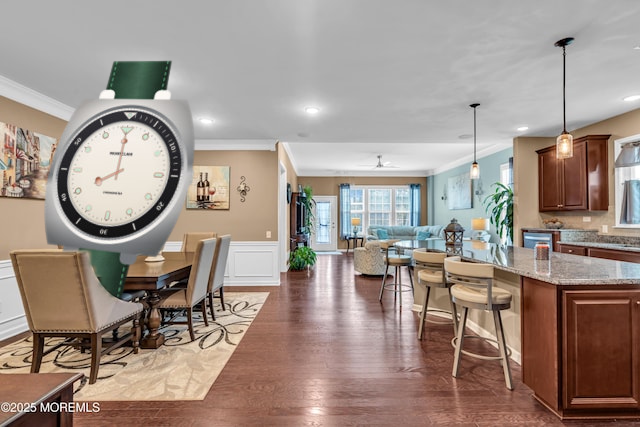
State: 8 h 00 min
